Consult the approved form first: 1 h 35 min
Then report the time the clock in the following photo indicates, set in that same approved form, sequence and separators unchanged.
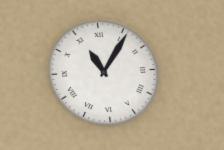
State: 11 h 06 min
